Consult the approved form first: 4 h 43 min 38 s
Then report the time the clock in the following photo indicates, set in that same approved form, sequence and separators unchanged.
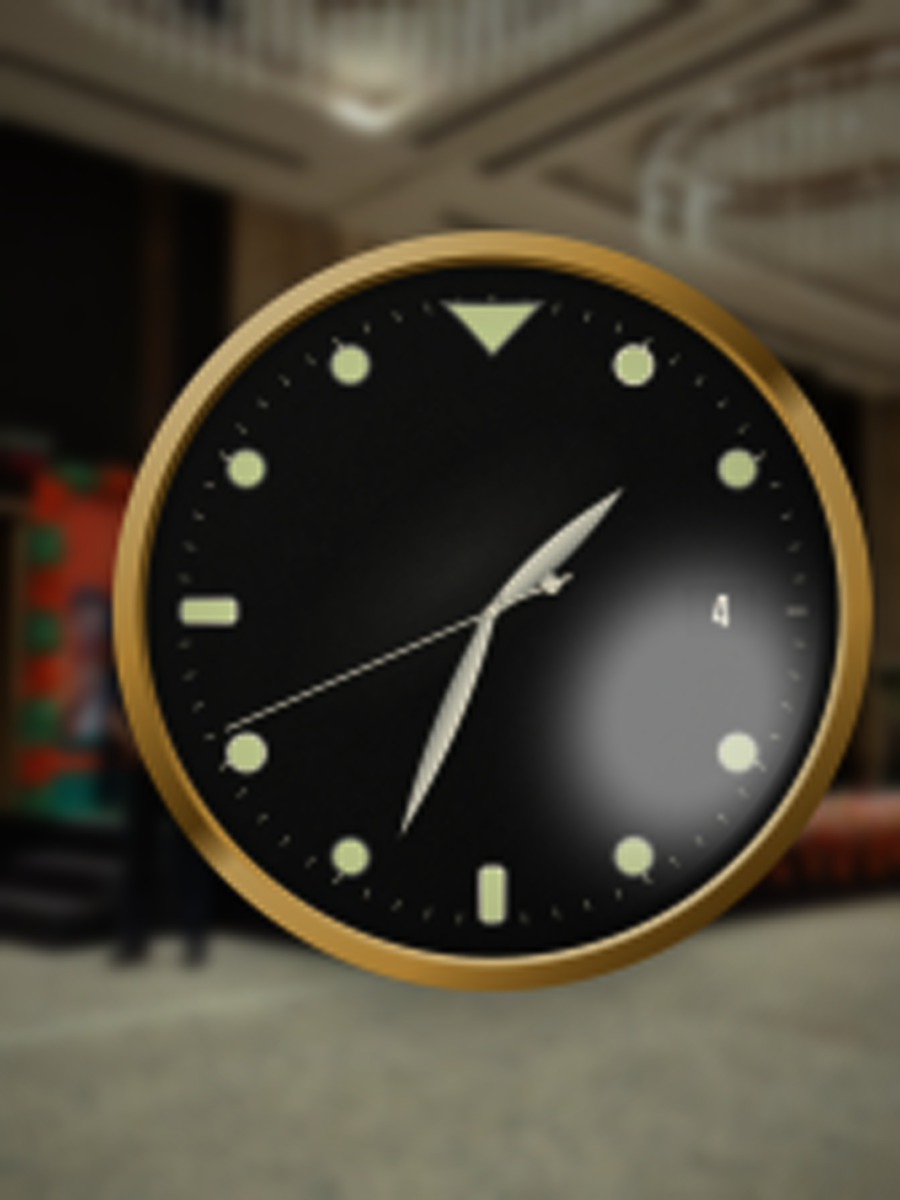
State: 1 h 33 min 41 s
